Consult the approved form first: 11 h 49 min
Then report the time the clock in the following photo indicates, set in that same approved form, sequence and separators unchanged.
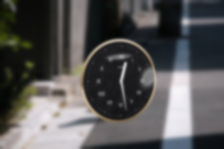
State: 12 h 28 min
